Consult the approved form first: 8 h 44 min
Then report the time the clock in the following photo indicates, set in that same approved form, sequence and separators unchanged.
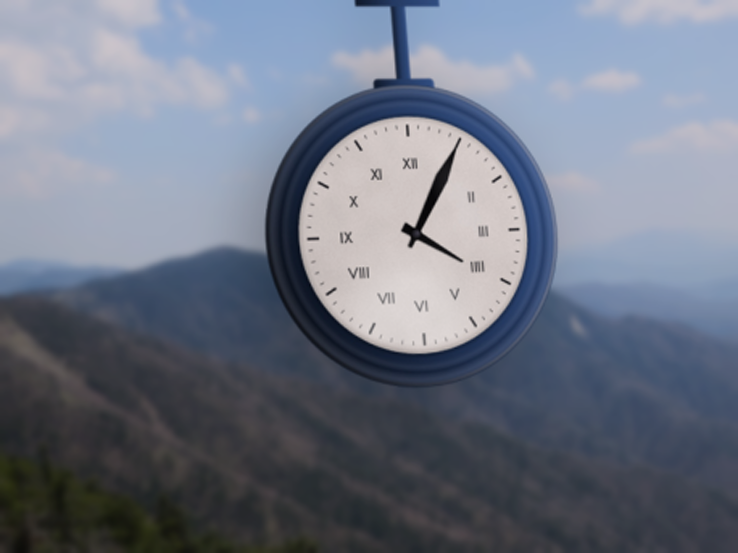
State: 4 h 05 min
